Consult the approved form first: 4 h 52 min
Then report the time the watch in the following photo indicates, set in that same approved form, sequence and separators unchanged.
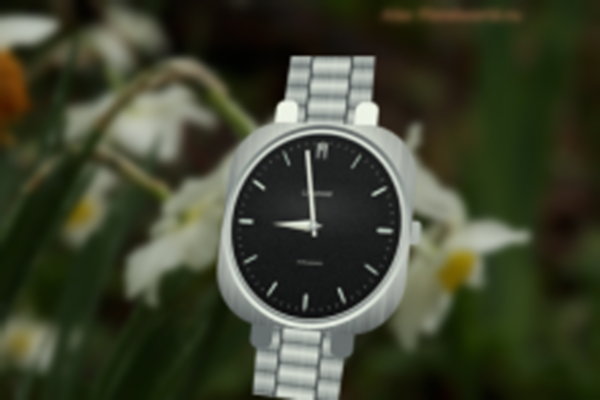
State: 8 h 58 min
